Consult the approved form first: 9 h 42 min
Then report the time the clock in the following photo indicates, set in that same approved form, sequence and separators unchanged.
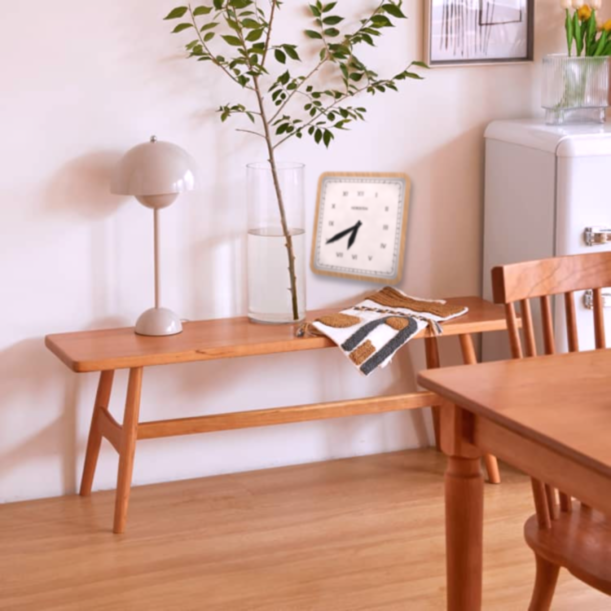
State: 6 h 40 min
